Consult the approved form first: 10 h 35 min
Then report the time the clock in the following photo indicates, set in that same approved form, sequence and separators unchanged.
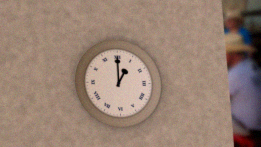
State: 1 h 00 min
